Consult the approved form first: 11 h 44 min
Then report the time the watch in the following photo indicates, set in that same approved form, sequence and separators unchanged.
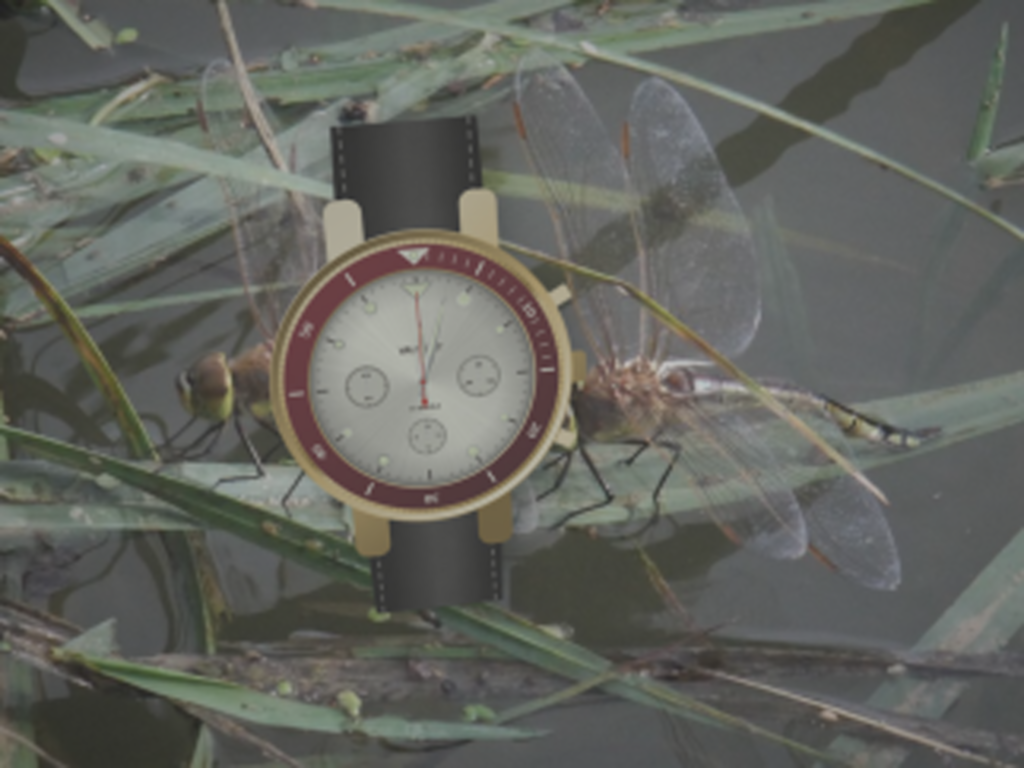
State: 12 h 03 min
